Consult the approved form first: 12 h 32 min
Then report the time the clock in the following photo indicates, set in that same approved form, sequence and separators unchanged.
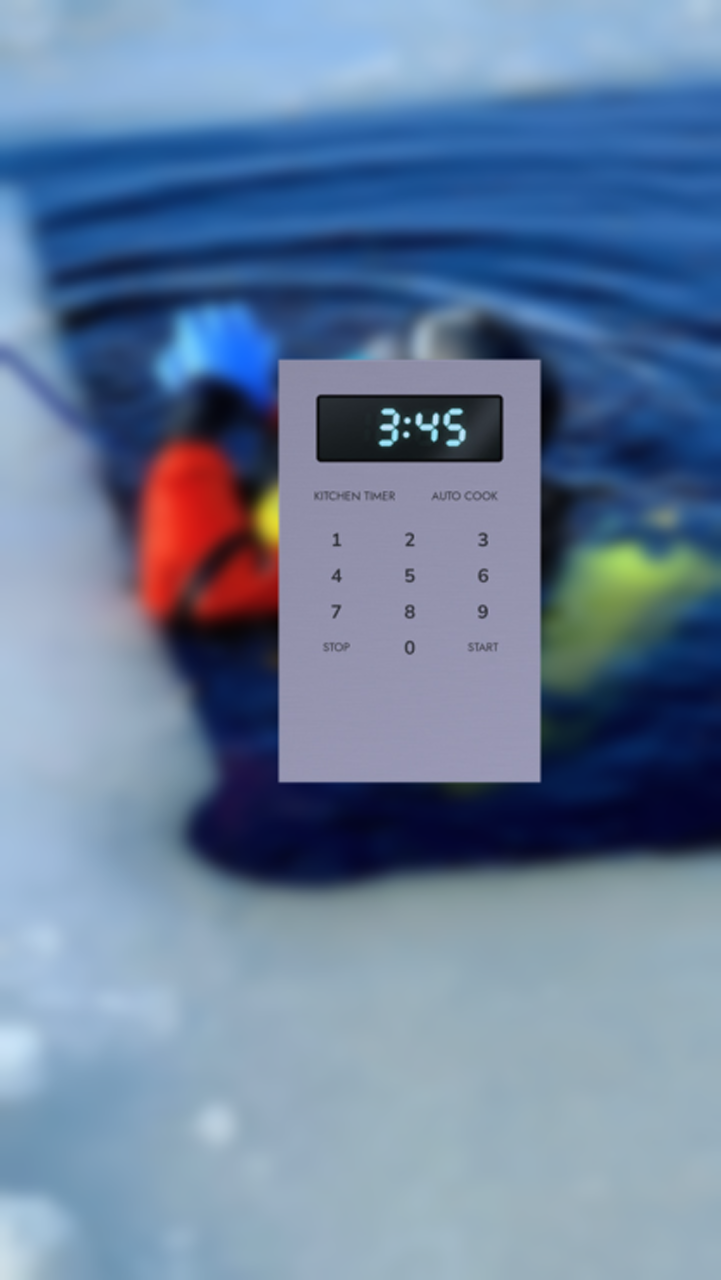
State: 3 h 45 min
